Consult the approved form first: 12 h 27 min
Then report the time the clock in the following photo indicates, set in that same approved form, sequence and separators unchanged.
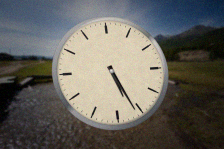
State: 5 h 26 min
